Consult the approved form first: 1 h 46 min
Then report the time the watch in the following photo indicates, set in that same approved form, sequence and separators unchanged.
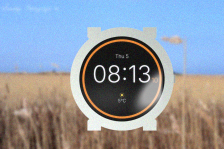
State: 8 h 13 min
